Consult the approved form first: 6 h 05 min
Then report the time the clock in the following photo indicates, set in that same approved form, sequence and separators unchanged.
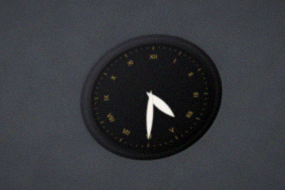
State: 4 h 30 min
